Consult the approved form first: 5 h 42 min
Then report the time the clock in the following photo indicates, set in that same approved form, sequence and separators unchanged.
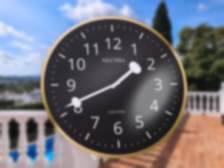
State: 1 h 41 min
